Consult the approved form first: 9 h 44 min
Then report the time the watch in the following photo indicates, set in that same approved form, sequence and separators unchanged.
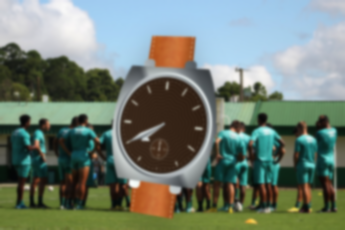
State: 7 h 40 min
